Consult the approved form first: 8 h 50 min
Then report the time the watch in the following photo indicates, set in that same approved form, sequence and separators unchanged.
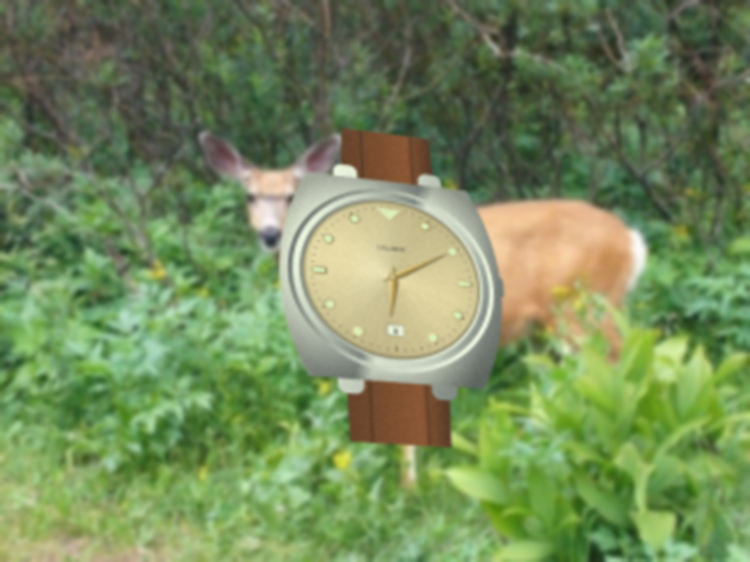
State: 6 h 10 min
